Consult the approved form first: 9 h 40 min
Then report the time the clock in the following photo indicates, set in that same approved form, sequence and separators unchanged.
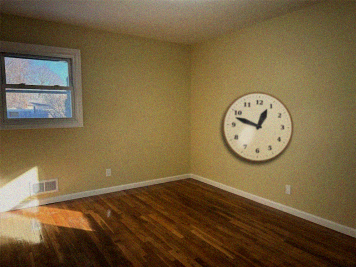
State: 12 h 48 min
